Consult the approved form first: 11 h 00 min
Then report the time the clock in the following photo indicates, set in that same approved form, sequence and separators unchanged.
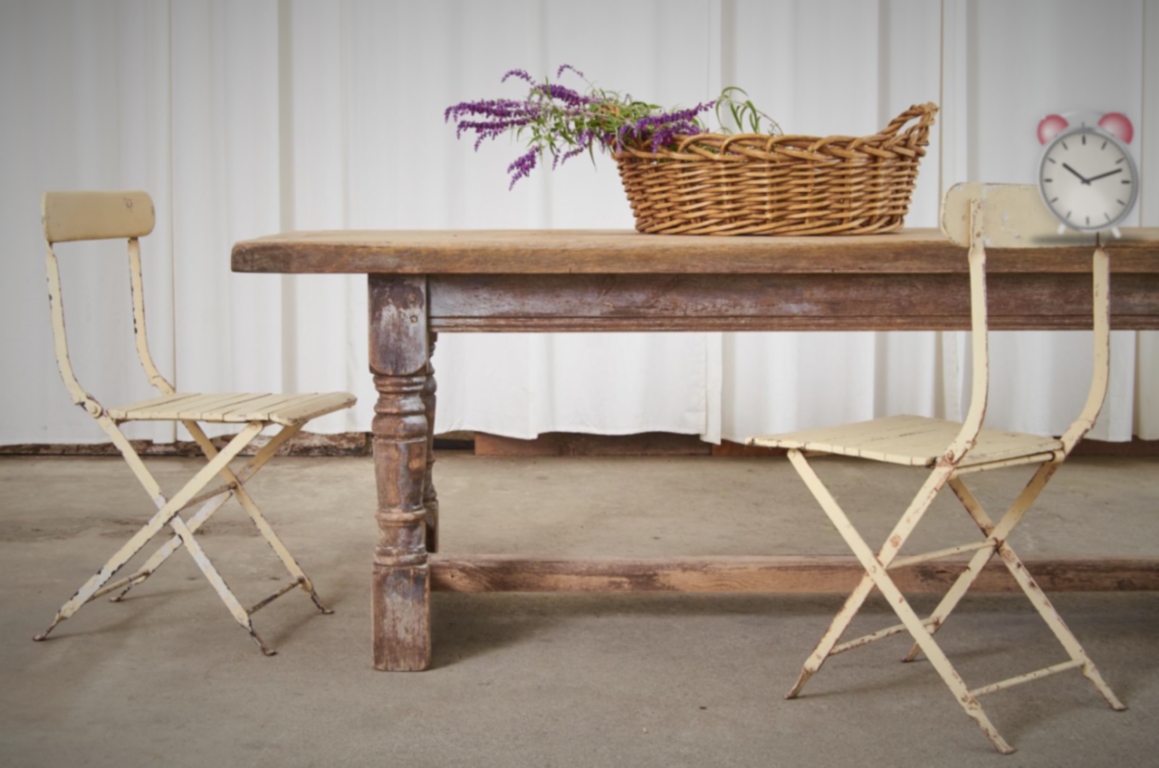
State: 10 h 12 min
